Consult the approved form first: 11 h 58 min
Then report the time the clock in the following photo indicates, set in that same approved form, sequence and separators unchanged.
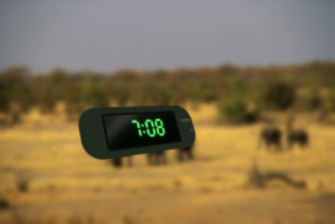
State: 7 h 08 min
